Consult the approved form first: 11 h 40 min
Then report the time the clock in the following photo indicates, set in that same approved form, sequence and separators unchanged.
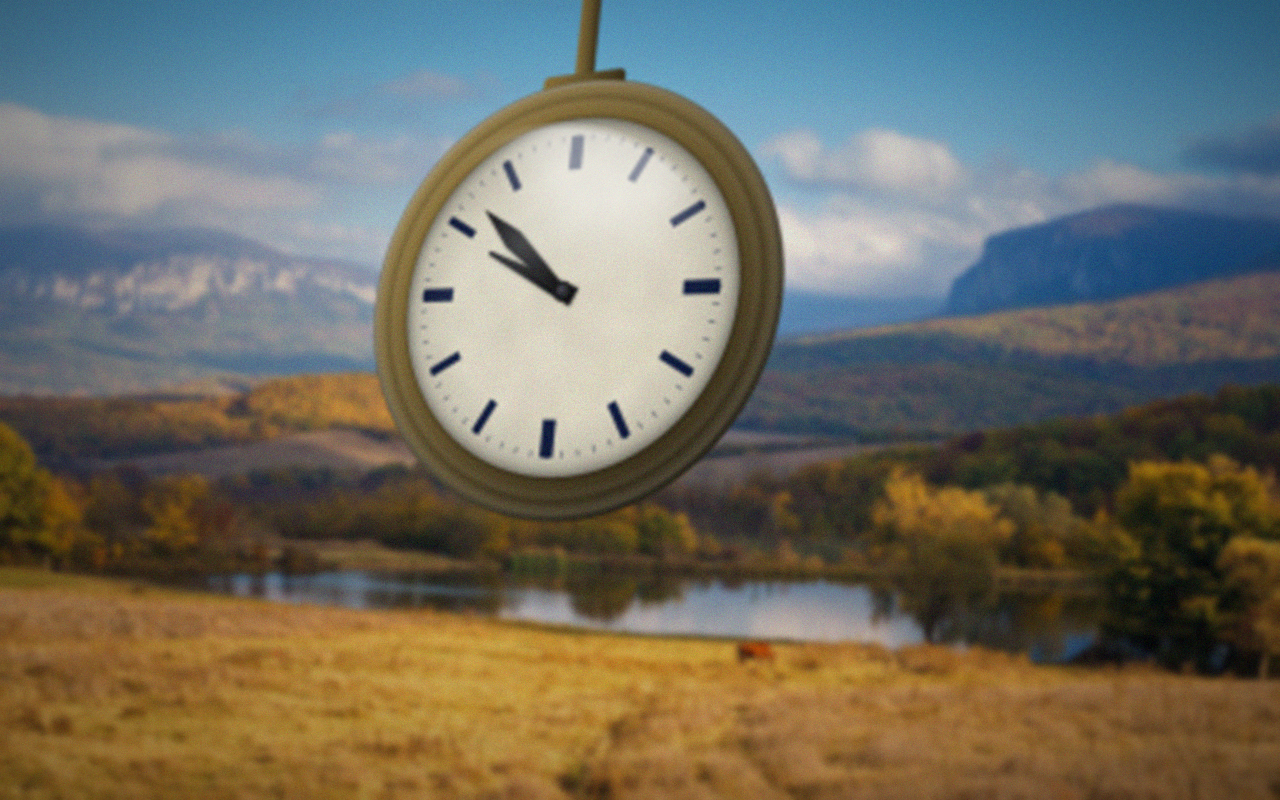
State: 9 h 52 min
